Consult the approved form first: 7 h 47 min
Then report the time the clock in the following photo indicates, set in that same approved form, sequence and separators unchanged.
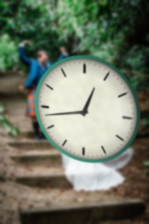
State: 12 h 43 min
